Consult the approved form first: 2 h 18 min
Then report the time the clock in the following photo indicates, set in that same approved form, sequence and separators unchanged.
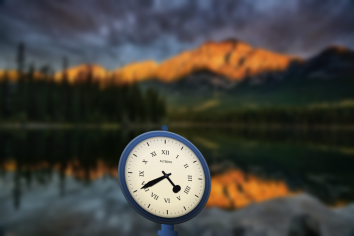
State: 4 h 40 min
